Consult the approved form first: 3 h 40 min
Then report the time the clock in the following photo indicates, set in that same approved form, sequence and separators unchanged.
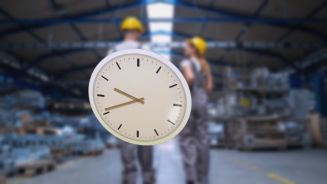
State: 9 h 41 min
